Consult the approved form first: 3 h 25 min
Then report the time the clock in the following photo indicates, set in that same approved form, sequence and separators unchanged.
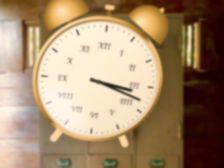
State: 3 h 18 min
